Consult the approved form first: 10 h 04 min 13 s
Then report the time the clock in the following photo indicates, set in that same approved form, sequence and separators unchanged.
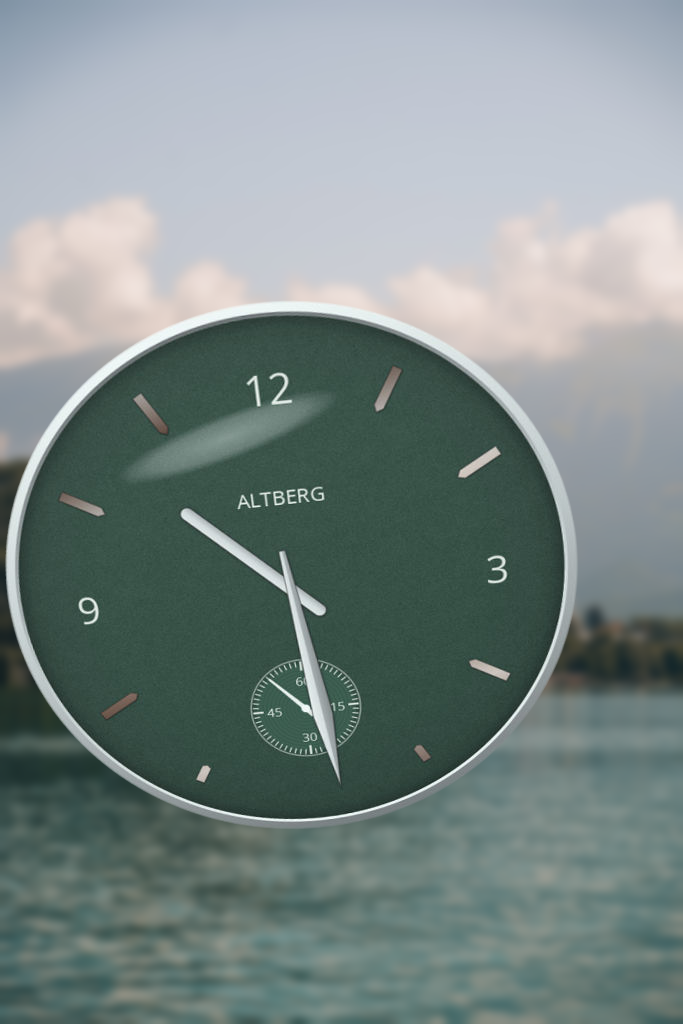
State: 10 h 28 min 53 s
